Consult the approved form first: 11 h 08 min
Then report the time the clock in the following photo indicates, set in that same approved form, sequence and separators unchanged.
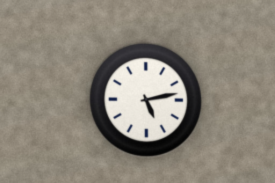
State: 5 h 13 min
